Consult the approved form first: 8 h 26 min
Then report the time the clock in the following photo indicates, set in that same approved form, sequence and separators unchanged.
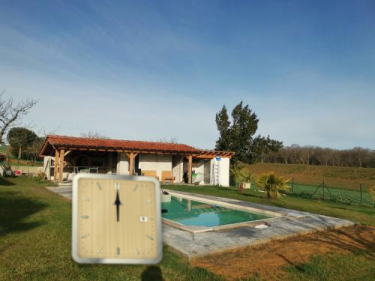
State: 12 h 00 min
